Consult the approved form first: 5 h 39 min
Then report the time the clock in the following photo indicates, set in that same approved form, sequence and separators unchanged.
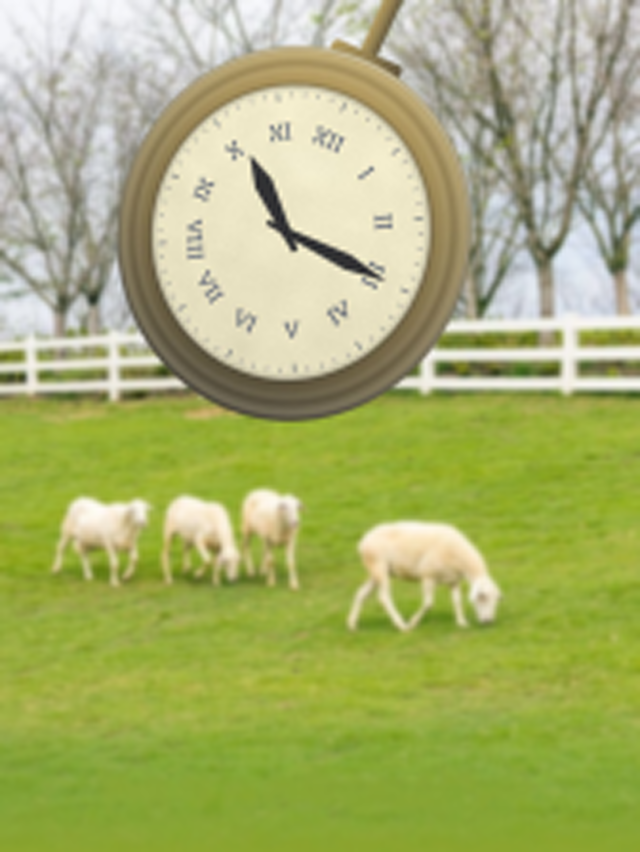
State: 10 h 15 min
